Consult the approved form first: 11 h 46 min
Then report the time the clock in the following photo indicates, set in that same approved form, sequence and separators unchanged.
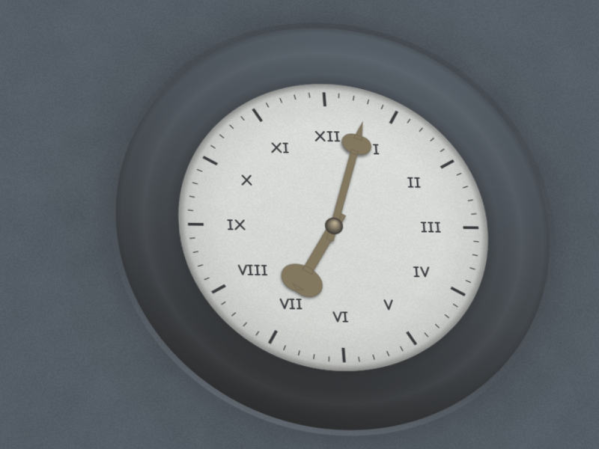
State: 7 h 03 min
